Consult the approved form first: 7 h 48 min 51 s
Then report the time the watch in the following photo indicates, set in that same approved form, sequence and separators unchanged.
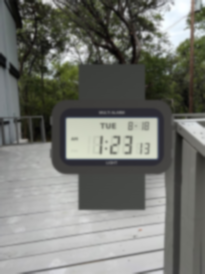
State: 1 h 23 min 13 s
